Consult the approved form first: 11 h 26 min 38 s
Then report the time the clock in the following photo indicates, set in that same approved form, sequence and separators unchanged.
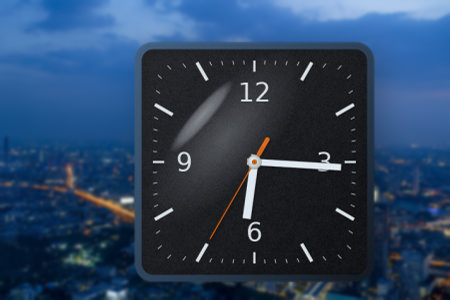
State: 6 h 15 min 35 s
